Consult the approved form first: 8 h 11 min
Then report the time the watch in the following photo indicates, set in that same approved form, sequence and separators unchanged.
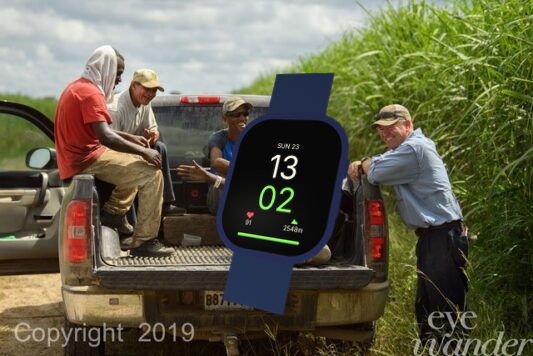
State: 13 h 02 min
